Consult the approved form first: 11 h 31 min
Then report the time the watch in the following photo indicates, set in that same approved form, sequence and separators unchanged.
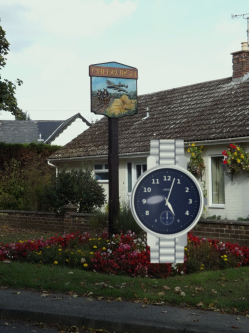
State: 5 h 03 min
